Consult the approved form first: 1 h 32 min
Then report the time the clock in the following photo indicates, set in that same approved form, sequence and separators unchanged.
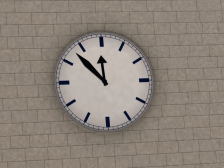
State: 11 h 53 min
